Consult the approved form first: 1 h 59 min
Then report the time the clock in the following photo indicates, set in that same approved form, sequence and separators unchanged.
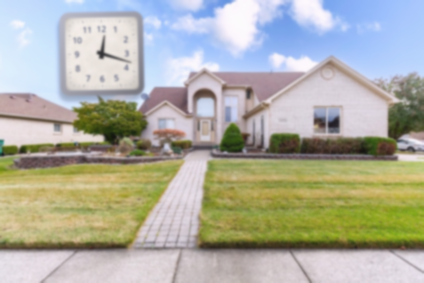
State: 12 h 18 min
